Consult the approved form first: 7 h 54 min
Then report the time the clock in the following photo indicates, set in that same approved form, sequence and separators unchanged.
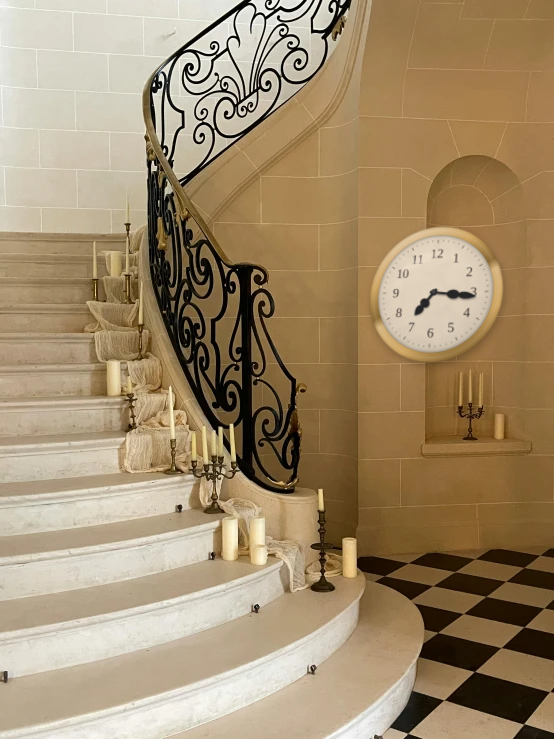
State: 7 h 16 min
